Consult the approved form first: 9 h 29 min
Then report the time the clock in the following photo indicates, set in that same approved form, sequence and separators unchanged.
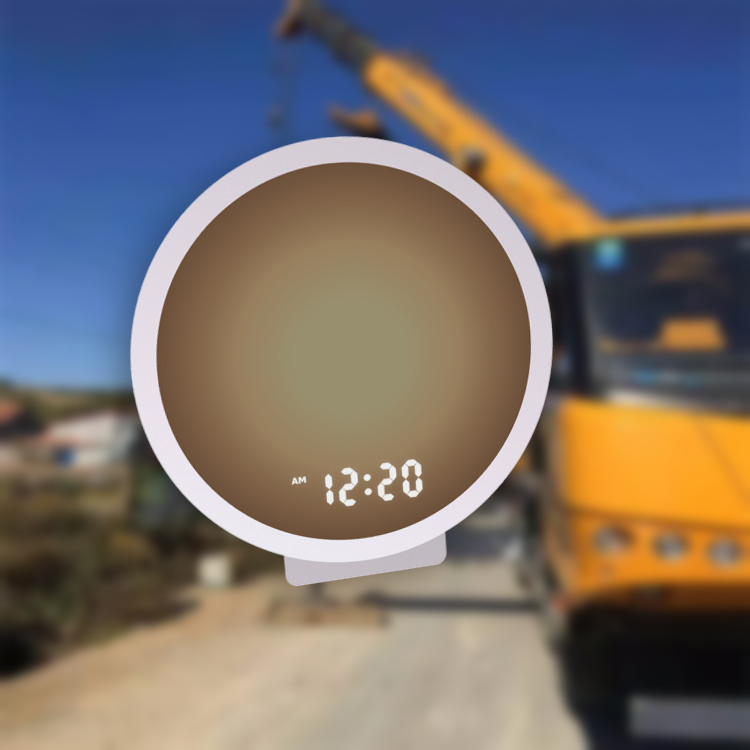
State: 12 h 20 min
